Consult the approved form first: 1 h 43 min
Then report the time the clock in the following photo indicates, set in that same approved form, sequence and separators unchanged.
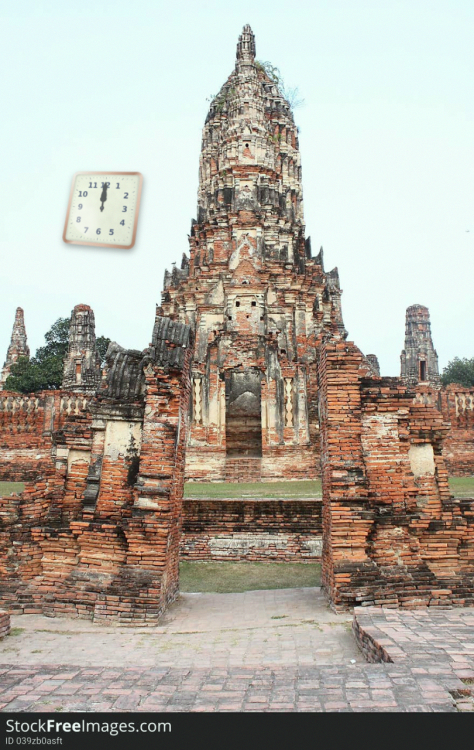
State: 12 h 00 min
